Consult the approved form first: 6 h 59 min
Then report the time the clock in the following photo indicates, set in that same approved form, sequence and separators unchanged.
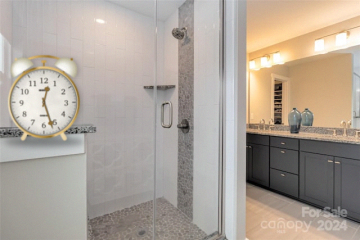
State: 12 h 27 min
